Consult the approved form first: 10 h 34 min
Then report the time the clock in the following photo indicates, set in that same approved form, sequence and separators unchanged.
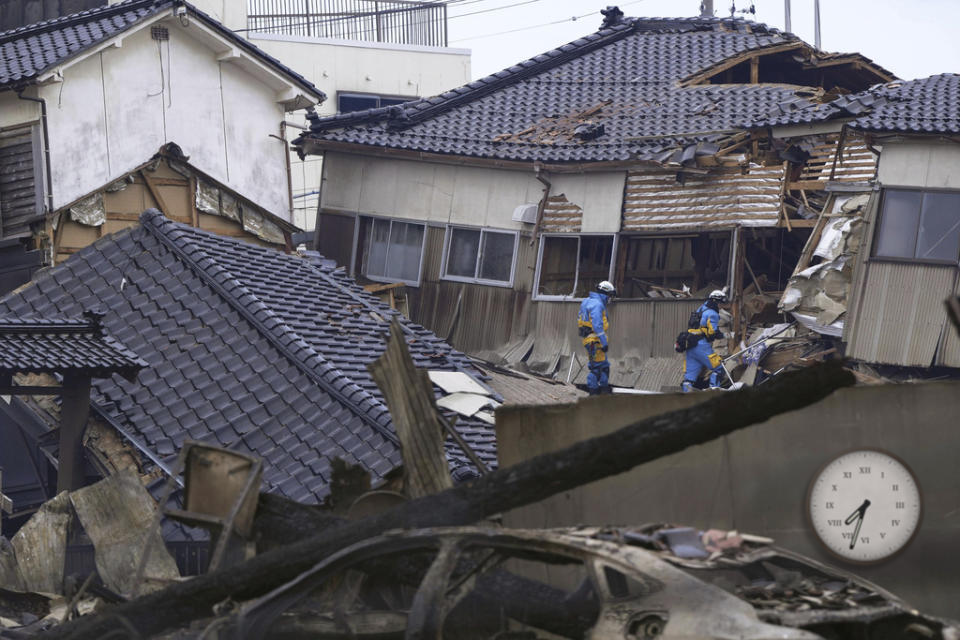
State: 7 h 33 min
